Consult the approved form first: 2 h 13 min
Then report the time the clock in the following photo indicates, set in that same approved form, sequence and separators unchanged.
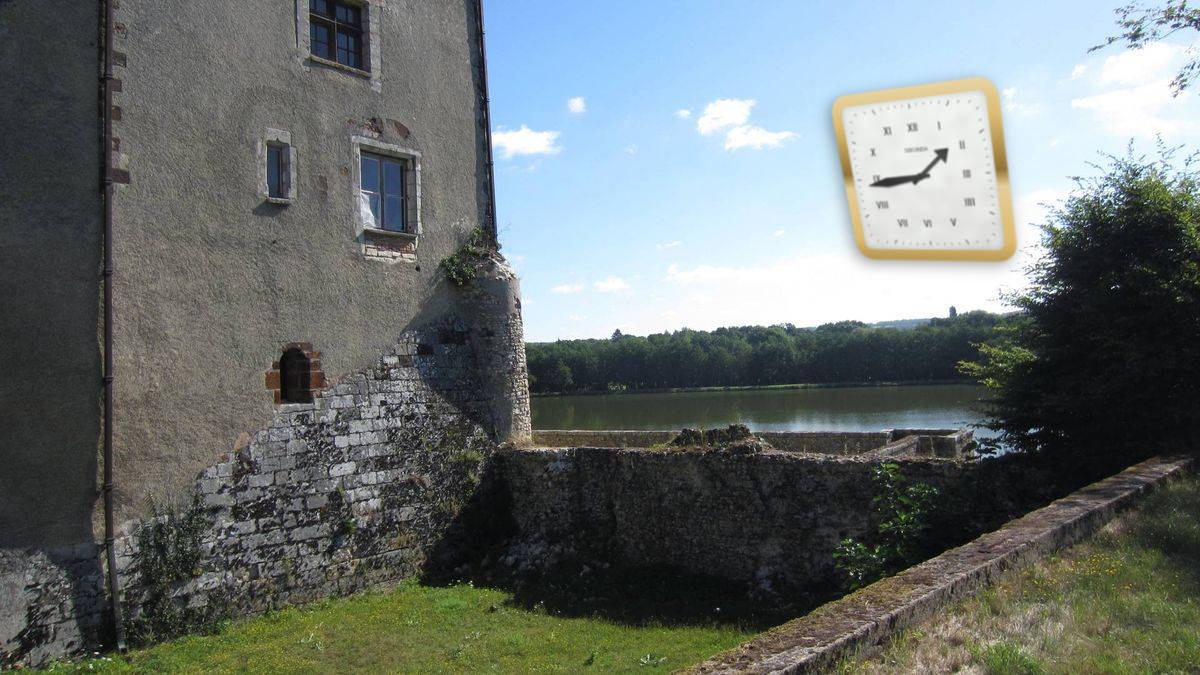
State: 1 h 44 min
